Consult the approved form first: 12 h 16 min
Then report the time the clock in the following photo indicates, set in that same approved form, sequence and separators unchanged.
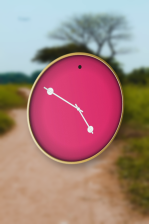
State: 4 h 50 min
